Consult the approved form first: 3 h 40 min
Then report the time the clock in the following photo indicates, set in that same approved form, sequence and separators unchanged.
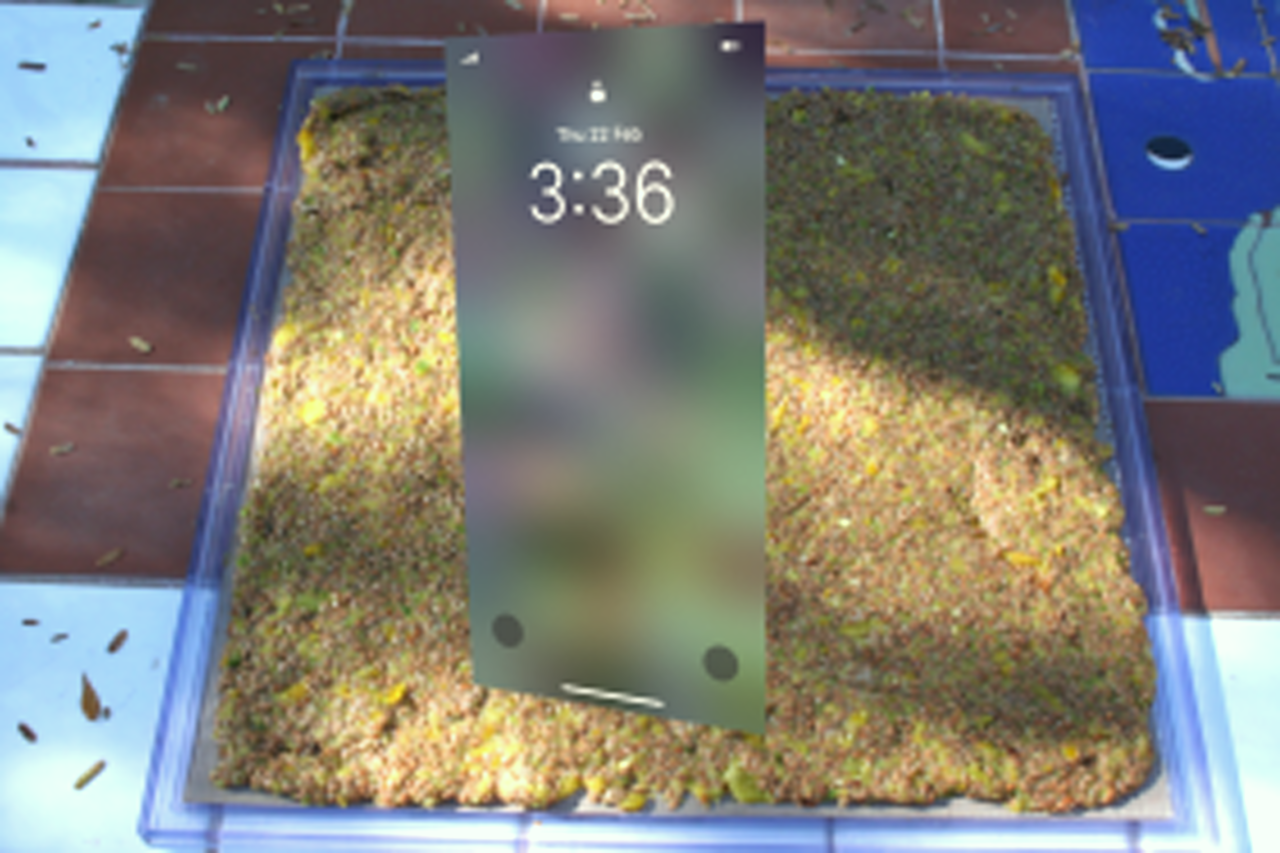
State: 3 h 36 min
